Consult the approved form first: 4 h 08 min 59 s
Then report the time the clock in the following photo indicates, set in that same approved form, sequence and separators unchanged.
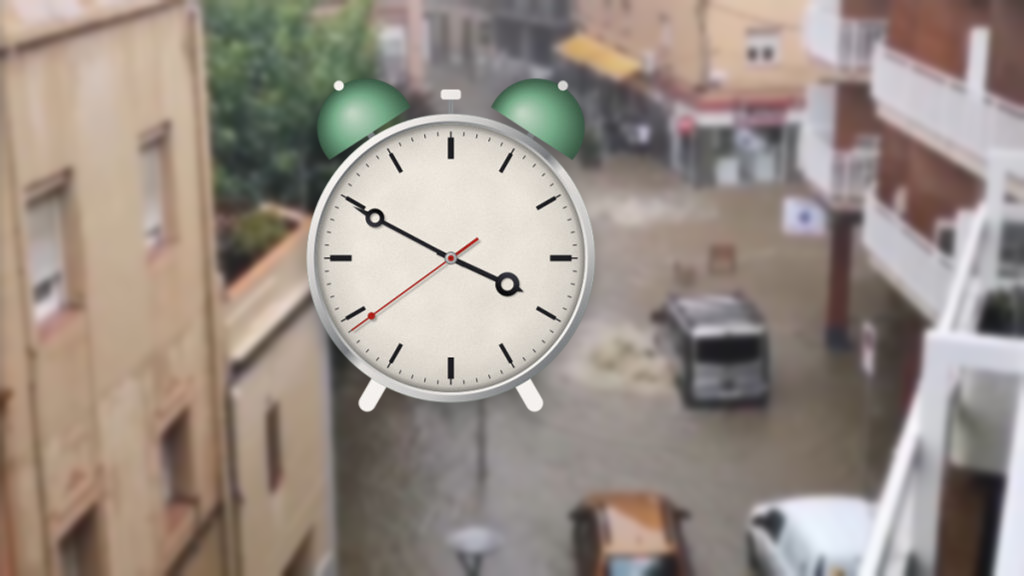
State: 3 h 49 min 39 s
